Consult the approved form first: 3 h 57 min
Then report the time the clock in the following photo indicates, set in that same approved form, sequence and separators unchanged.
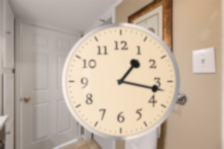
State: 1 h 17 min
